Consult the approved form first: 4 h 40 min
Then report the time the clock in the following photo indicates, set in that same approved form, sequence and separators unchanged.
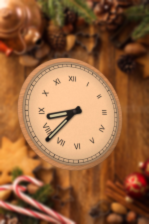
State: 8 h 38 min
